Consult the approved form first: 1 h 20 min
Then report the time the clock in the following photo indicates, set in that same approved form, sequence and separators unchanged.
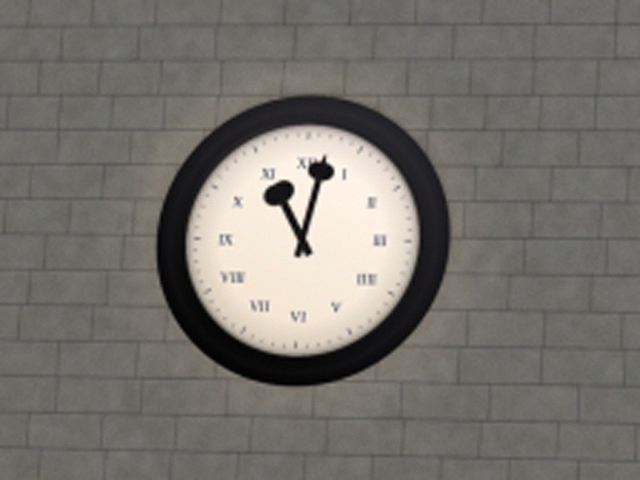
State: 11 h 02 min
